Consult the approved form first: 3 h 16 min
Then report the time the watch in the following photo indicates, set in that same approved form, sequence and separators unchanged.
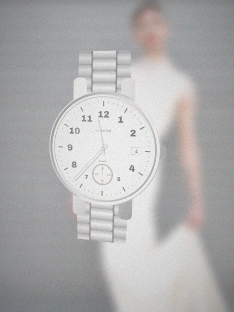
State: 11 h 37 min
